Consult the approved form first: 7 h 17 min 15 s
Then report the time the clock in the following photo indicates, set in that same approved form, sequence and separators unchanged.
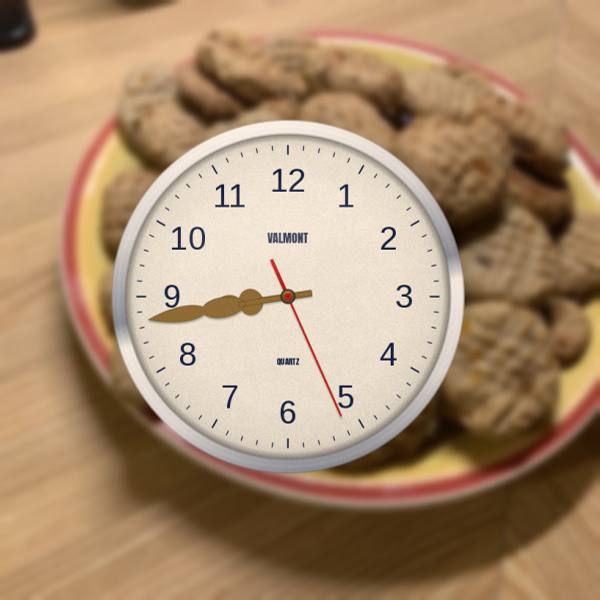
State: 8 h 43 min 26 s
